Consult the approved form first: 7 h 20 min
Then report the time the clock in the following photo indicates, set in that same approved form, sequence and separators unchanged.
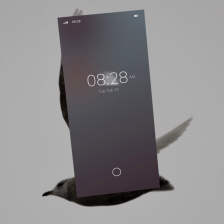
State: 8 h 28 min
